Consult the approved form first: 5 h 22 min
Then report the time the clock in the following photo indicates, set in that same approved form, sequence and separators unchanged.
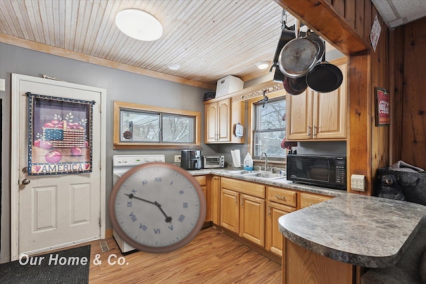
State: 4 h 48 min
